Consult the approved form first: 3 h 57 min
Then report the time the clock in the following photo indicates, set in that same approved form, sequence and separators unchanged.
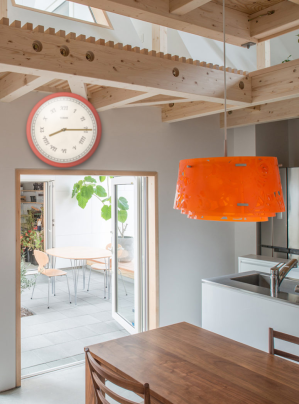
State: 8 h 15 min
